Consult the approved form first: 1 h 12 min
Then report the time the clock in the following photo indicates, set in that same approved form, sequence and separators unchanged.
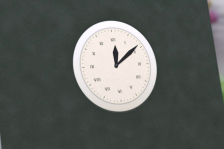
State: 12 h 09 min
